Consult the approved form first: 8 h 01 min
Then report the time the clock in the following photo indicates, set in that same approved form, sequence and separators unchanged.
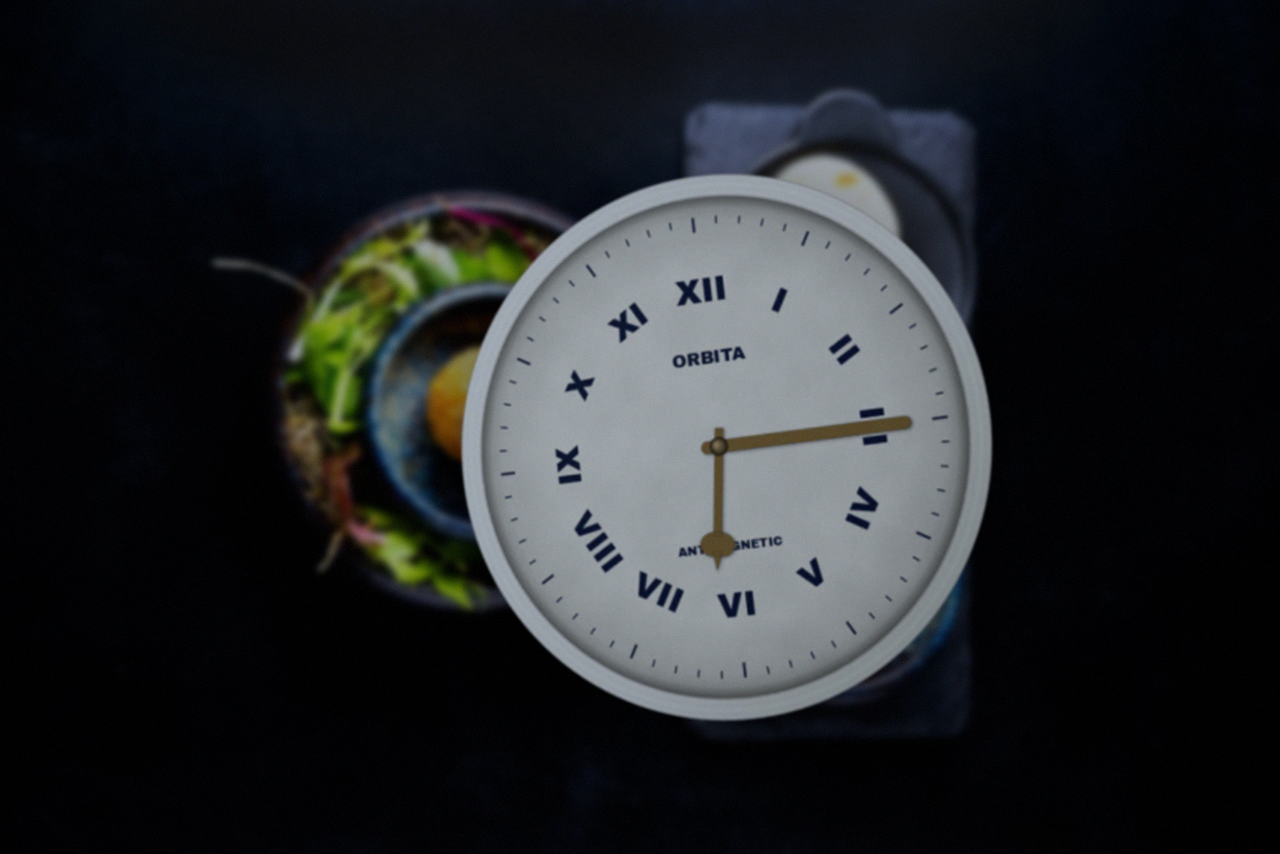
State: 6 h 15 min
